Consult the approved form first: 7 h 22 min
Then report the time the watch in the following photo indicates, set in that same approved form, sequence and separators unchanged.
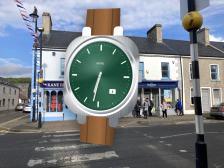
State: 6 h 32 min
